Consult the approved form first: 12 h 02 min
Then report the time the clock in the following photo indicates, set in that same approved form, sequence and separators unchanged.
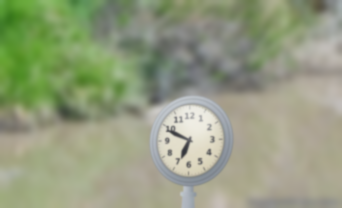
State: 6 h 49 min
